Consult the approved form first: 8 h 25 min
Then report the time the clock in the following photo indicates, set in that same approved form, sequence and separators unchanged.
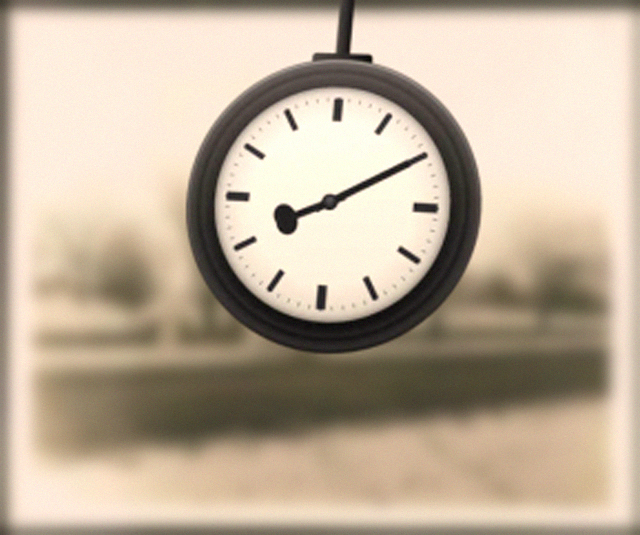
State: 8 h 10 min
